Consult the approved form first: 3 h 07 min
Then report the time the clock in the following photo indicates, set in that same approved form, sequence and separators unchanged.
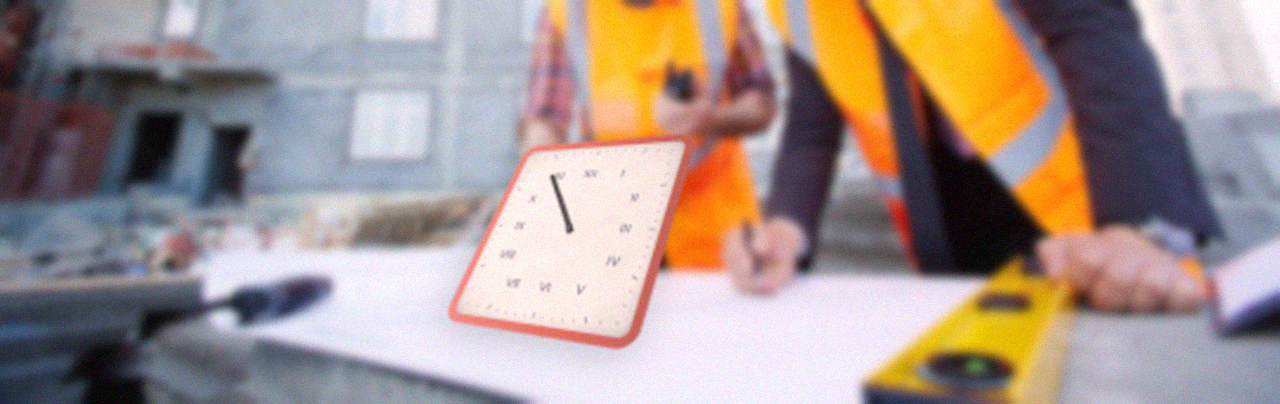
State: 10 h 54 min
